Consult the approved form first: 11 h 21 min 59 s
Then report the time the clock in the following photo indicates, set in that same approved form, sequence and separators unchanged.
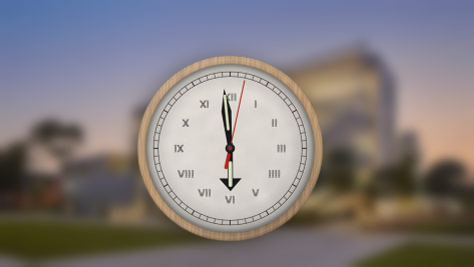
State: 5 h 59 min 02 s
